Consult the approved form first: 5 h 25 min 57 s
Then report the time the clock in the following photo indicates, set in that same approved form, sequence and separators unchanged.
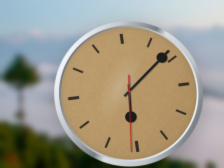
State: 6 h 08 min 31 s
